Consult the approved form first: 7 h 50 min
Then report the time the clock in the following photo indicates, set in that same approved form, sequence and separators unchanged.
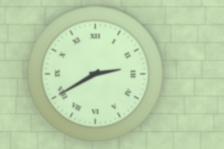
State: 2 h 40 min
